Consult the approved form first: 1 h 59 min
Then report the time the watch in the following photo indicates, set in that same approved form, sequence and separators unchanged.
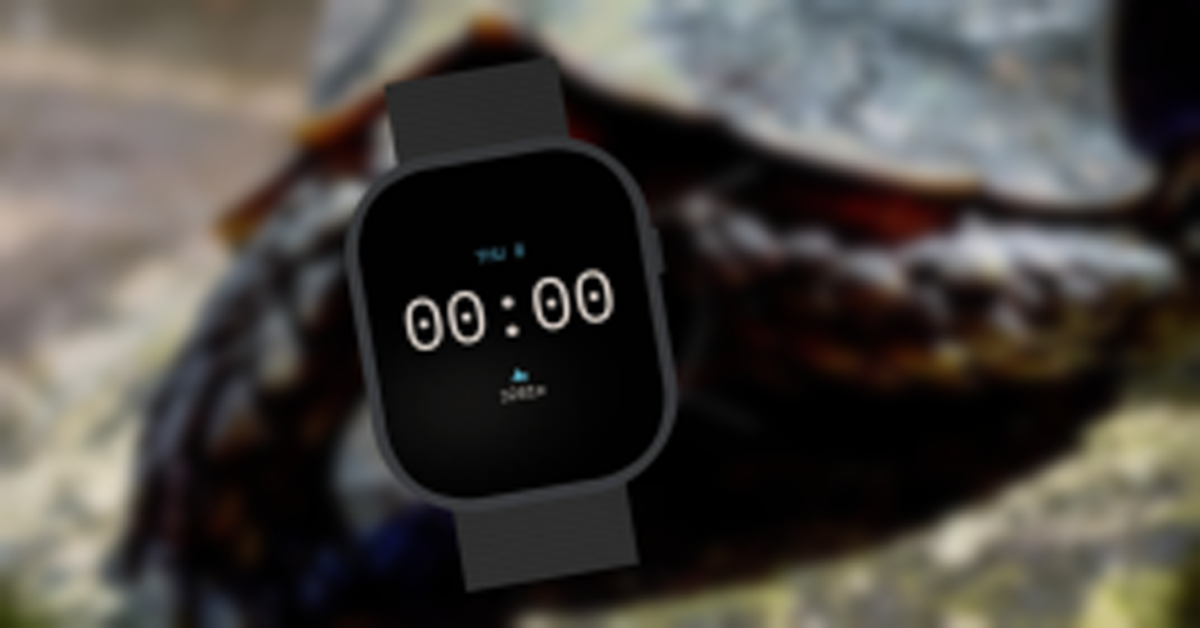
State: 0 h 00 min
